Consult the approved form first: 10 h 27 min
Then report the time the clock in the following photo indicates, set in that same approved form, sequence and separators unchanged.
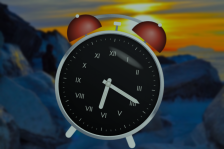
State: 6 h 19 min
